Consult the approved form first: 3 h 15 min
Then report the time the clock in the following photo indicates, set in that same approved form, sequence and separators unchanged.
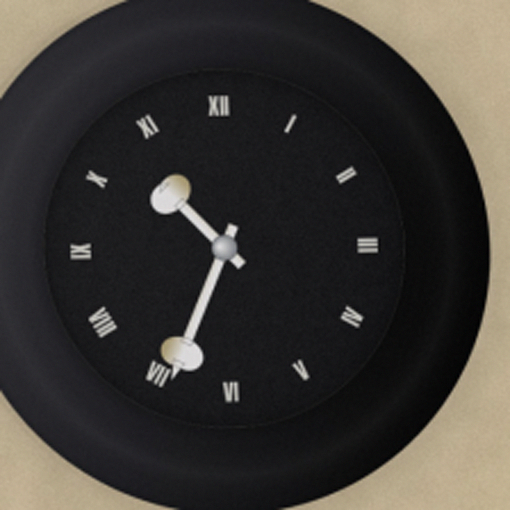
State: 10 h 34 min
